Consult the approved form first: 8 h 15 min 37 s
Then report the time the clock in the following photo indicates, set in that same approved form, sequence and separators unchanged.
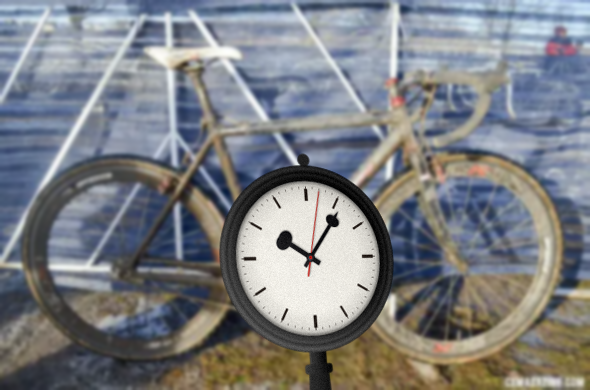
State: 10 h 06 min 02 s
